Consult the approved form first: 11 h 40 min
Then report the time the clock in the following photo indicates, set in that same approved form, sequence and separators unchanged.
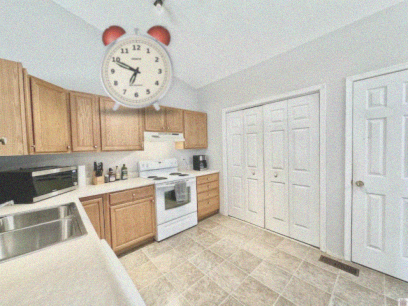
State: 6 h 49 min
